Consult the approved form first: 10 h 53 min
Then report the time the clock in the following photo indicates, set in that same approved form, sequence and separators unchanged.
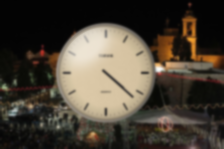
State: 4 h 22 min
